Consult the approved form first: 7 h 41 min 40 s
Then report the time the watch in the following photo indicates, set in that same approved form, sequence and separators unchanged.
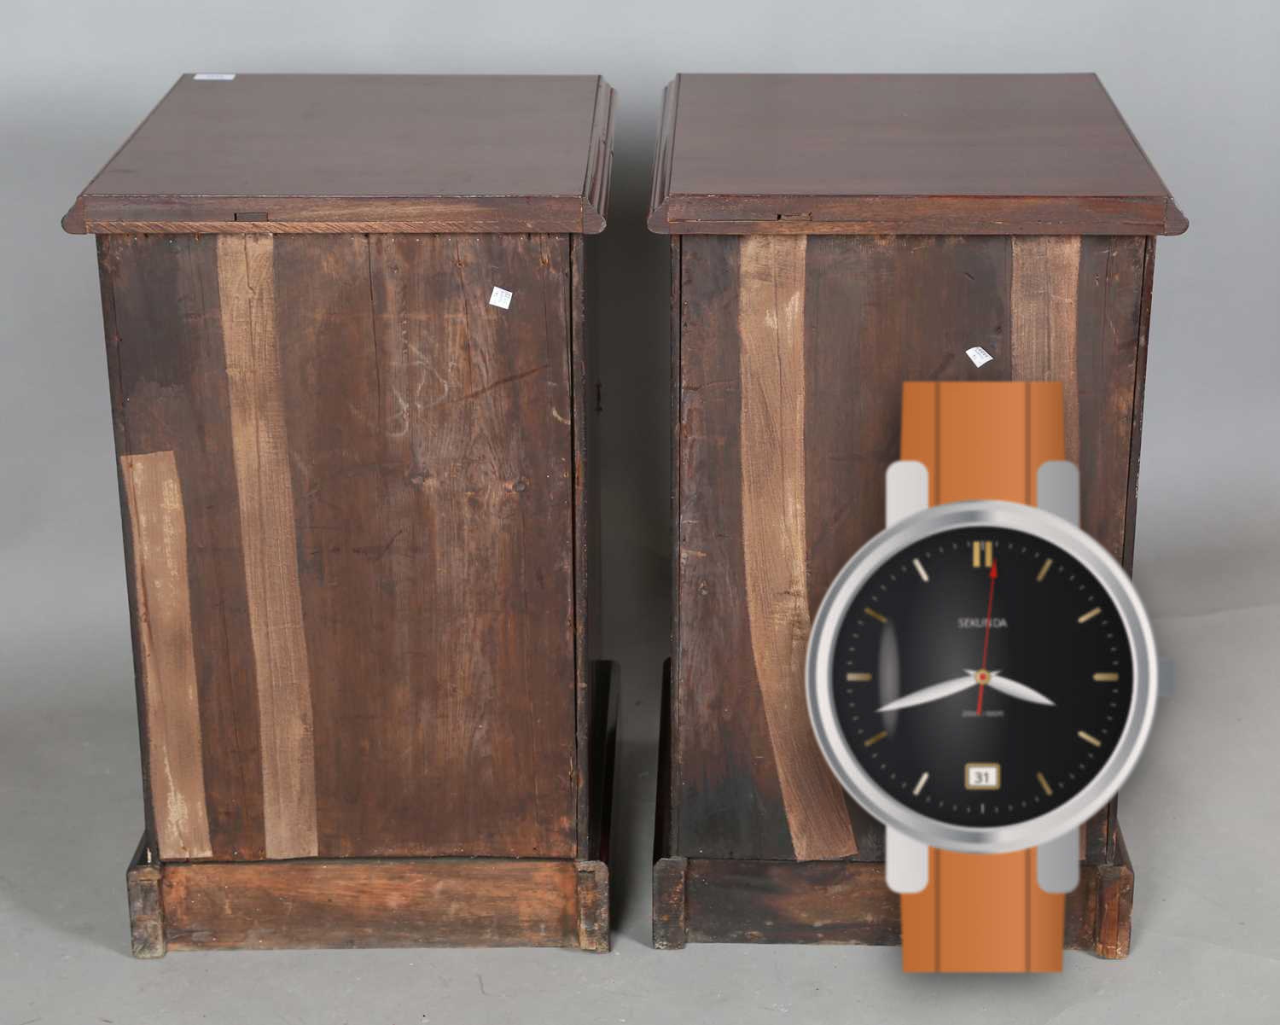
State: 3 h 42 min 01 s
